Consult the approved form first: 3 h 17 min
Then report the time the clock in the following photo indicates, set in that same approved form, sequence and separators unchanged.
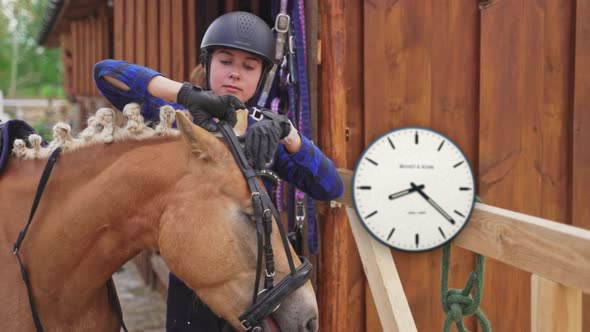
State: 8 h 22 min
